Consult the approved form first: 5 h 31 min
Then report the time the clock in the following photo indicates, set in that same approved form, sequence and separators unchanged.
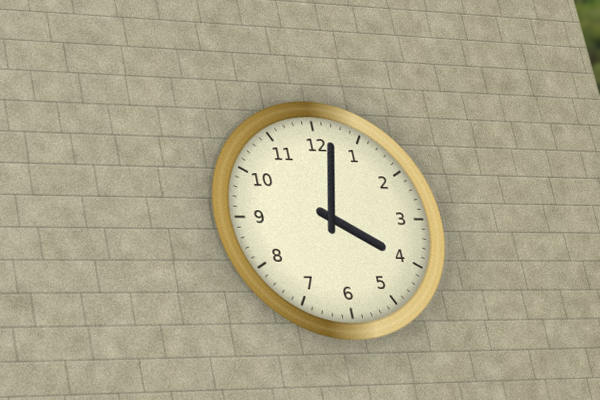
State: 4 h 02 min
